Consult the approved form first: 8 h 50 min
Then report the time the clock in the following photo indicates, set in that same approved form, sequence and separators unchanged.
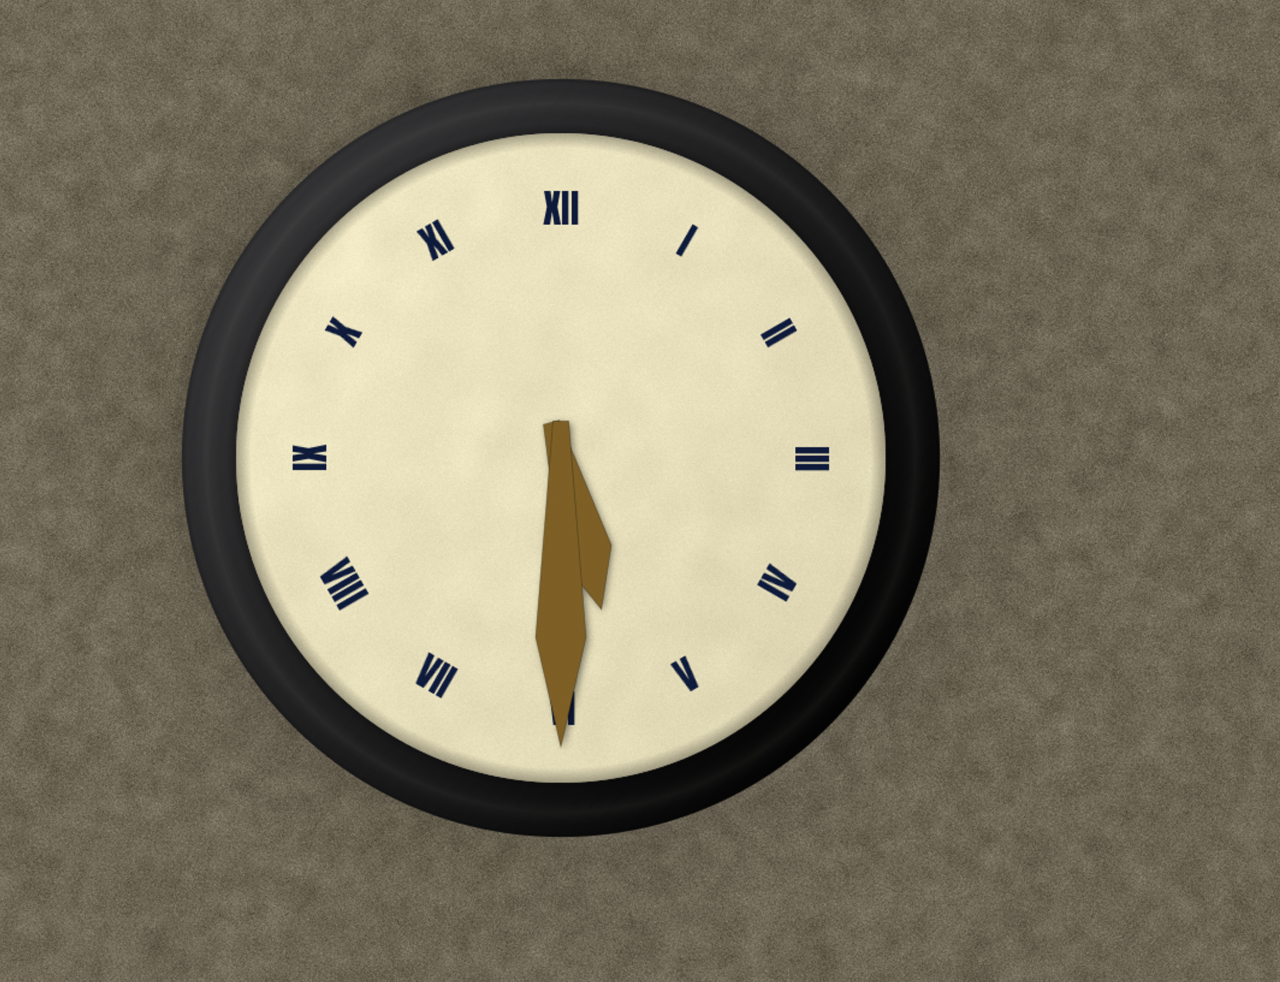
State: 5 h 30 min
